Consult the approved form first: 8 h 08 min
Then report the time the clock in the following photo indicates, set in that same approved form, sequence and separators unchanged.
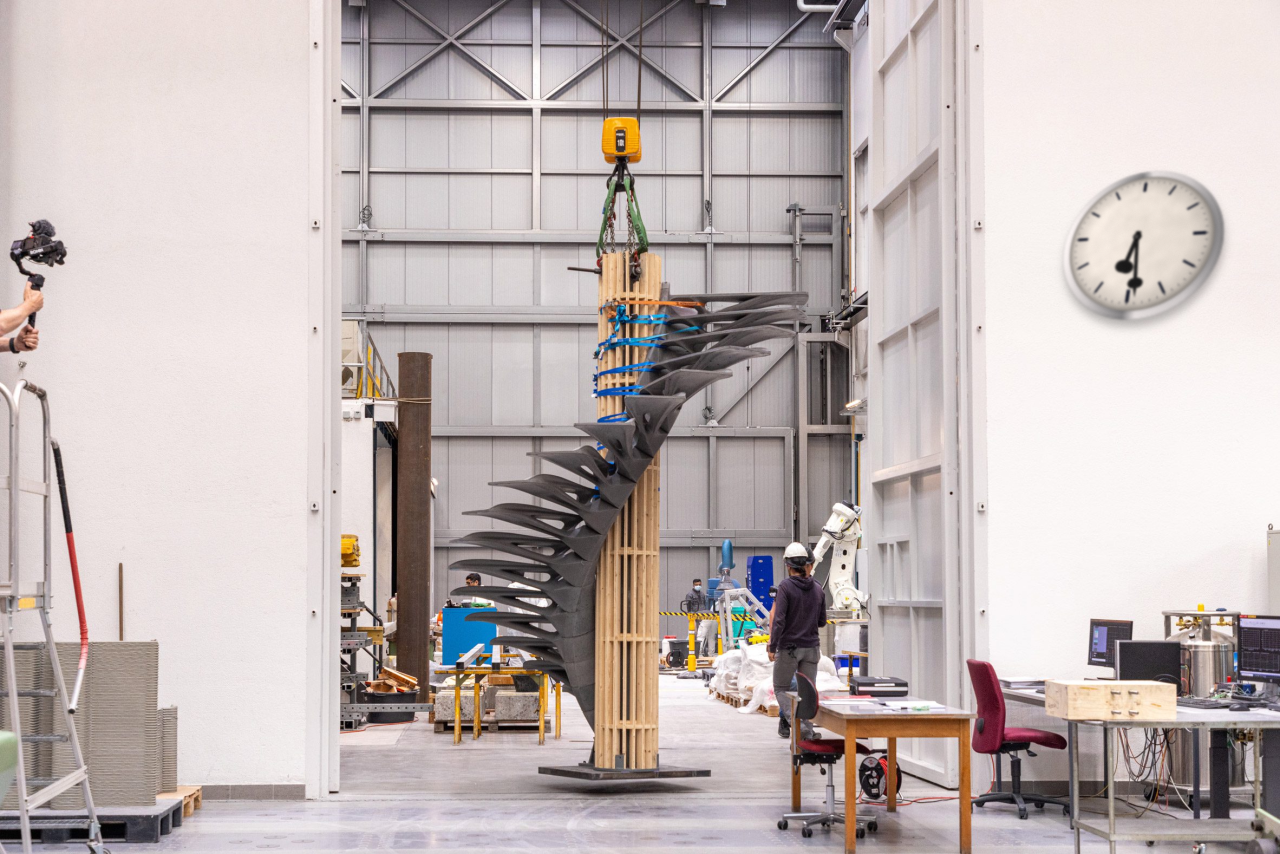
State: 6 h 29 min
